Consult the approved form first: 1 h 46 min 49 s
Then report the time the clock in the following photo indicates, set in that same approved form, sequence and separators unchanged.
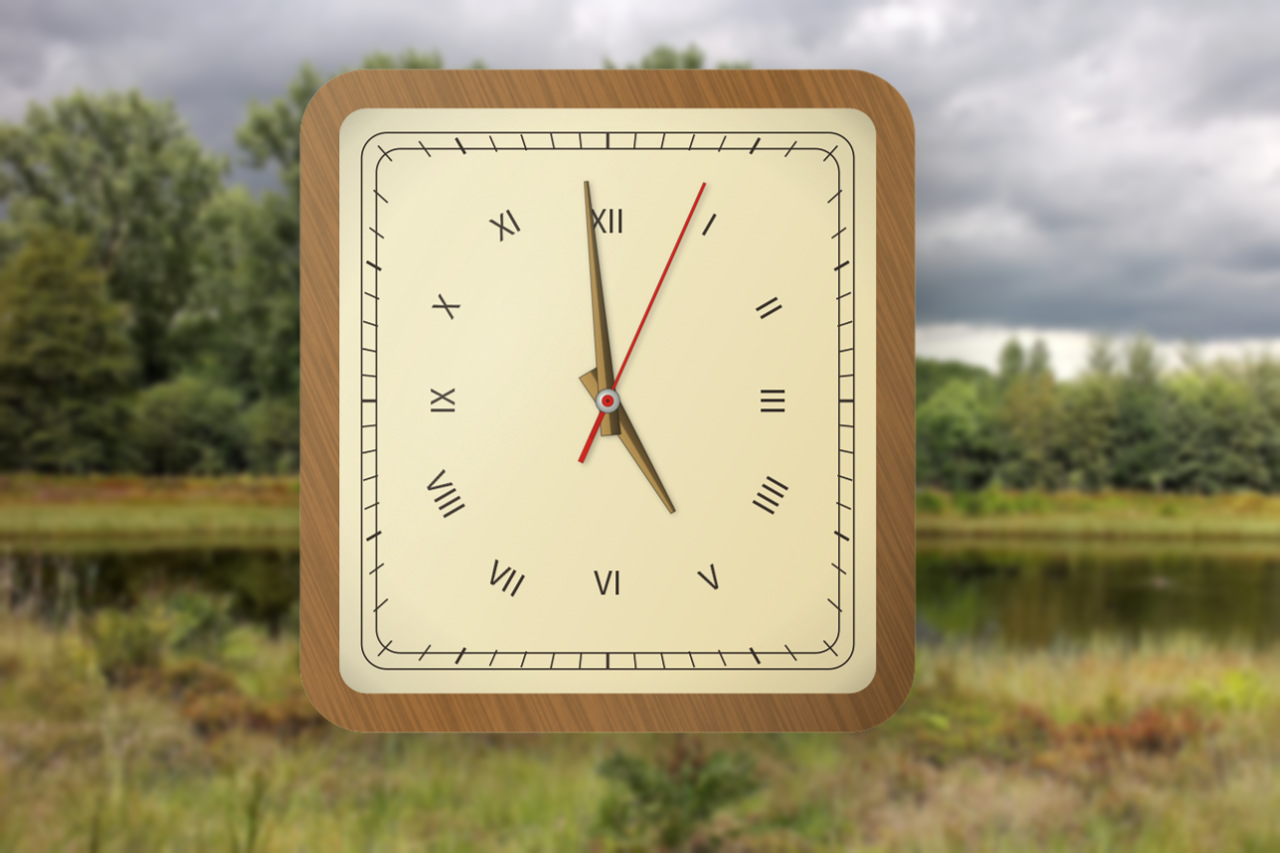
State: 4 h 59 min 04 s
